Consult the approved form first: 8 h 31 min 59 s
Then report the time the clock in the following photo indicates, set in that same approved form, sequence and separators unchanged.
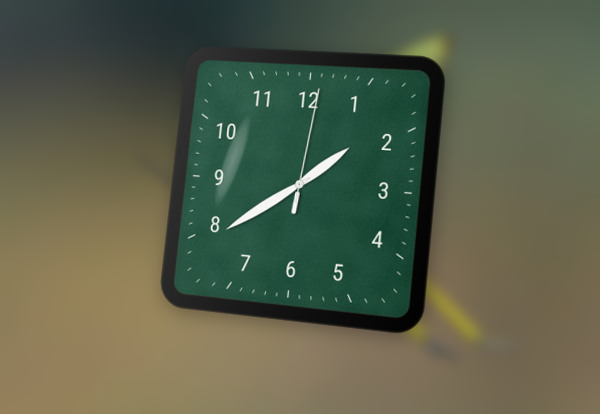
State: 1 h 39 min 01 s
